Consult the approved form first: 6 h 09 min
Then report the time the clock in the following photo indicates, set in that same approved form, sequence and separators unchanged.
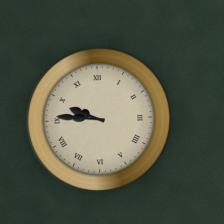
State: 9 h 46 min
